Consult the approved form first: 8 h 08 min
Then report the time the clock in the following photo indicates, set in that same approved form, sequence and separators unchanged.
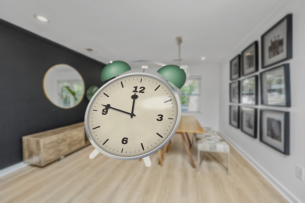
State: 11 h 47 min
